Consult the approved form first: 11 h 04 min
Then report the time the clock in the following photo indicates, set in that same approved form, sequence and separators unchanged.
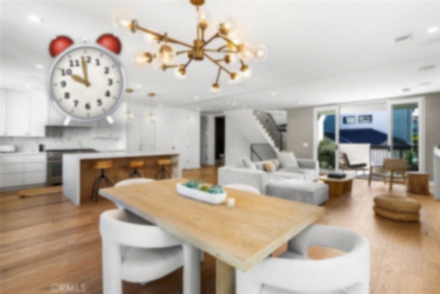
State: 9 h 59 min
